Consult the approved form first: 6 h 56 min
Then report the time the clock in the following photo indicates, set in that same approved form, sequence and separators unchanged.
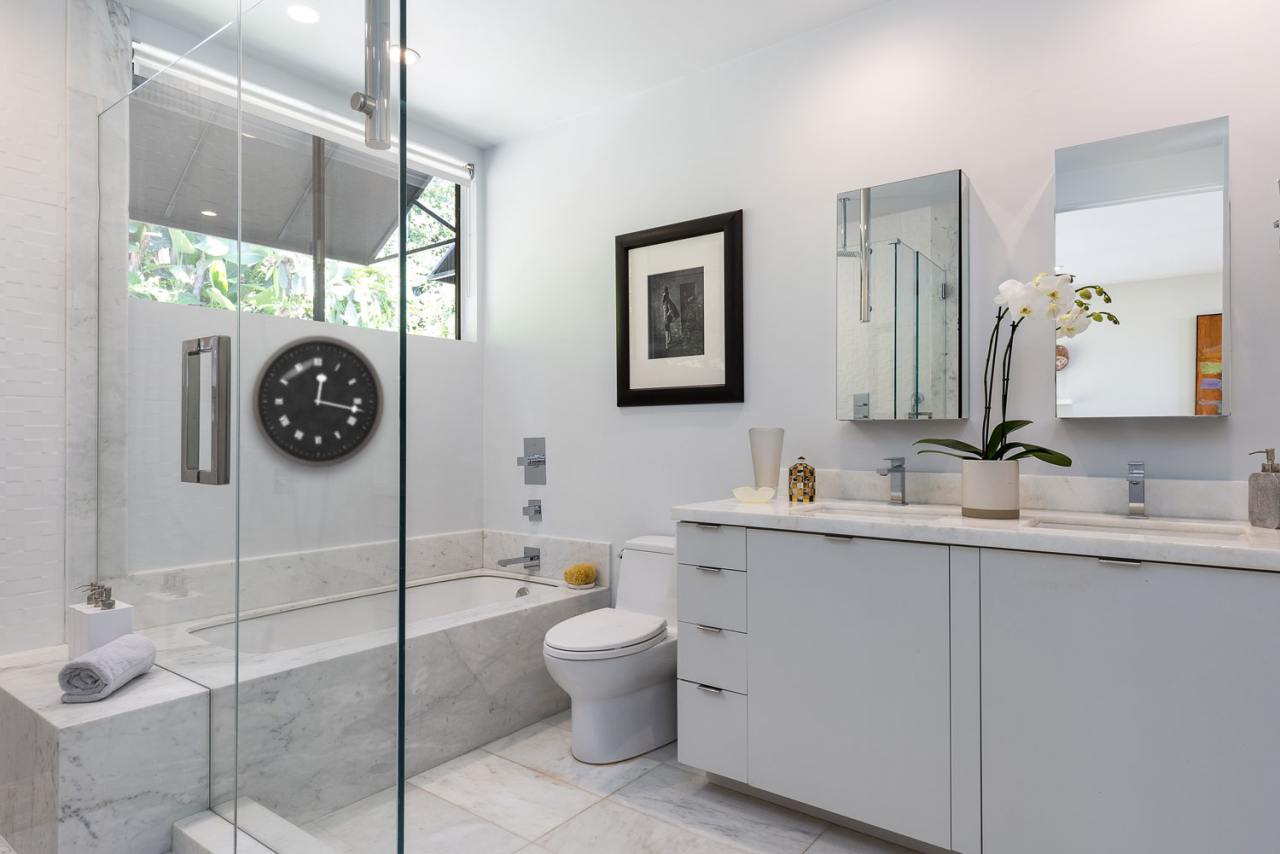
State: 12 h 17 min
